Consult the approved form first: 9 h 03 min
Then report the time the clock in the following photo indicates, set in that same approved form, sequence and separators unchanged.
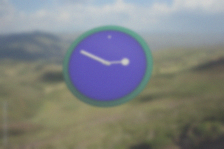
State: 2 h 49 min
